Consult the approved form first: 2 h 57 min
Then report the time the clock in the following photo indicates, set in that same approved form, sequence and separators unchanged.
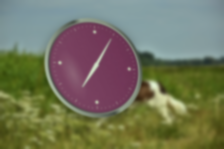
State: 7 h 05 min
